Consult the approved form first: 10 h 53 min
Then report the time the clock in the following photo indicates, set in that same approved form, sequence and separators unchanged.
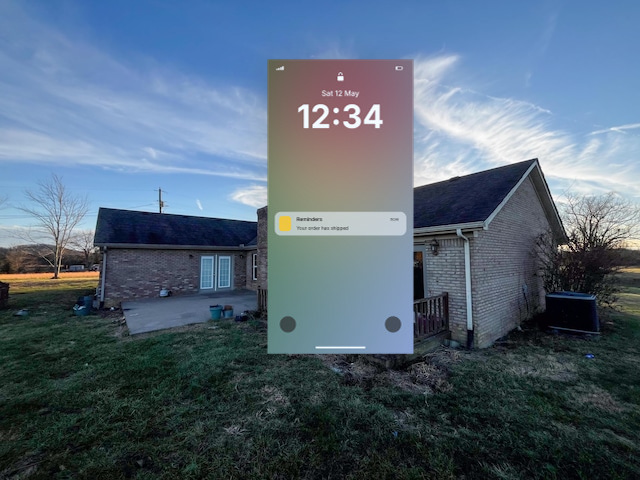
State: 12 h 34 min
